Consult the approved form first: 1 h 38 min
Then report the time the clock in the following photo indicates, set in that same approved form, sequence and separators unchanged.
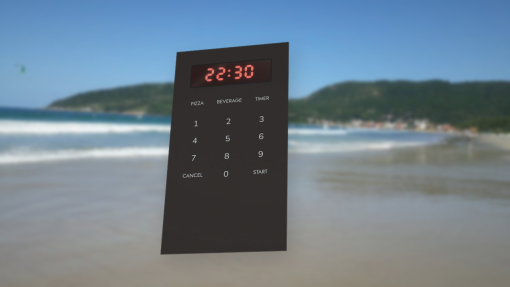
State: 22 h 30 min
